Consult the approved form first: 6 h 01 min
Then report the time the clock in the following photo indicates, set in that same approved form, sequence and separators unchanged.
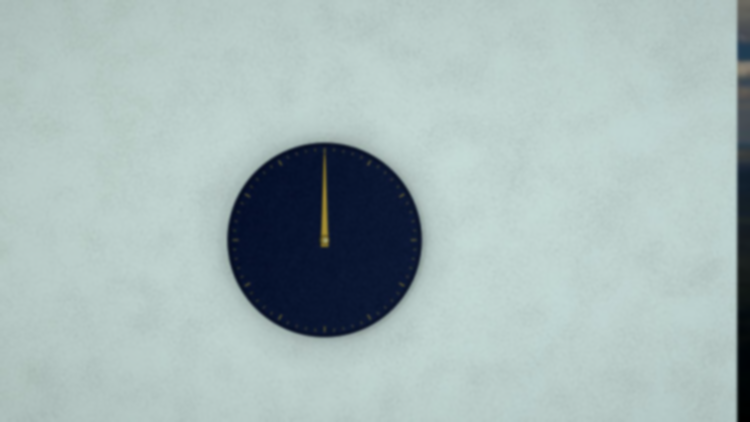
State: 12 h 00 min
